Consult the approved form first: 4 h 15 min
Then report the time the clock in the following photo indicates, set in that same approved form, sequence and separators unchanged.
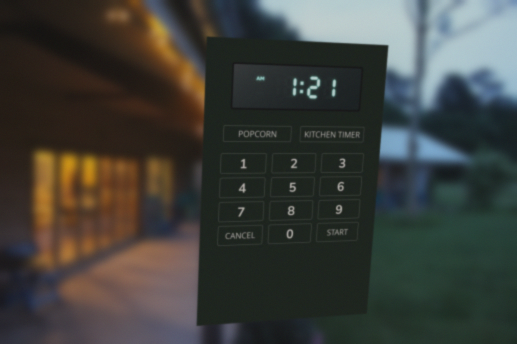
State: 1 h 21 min
